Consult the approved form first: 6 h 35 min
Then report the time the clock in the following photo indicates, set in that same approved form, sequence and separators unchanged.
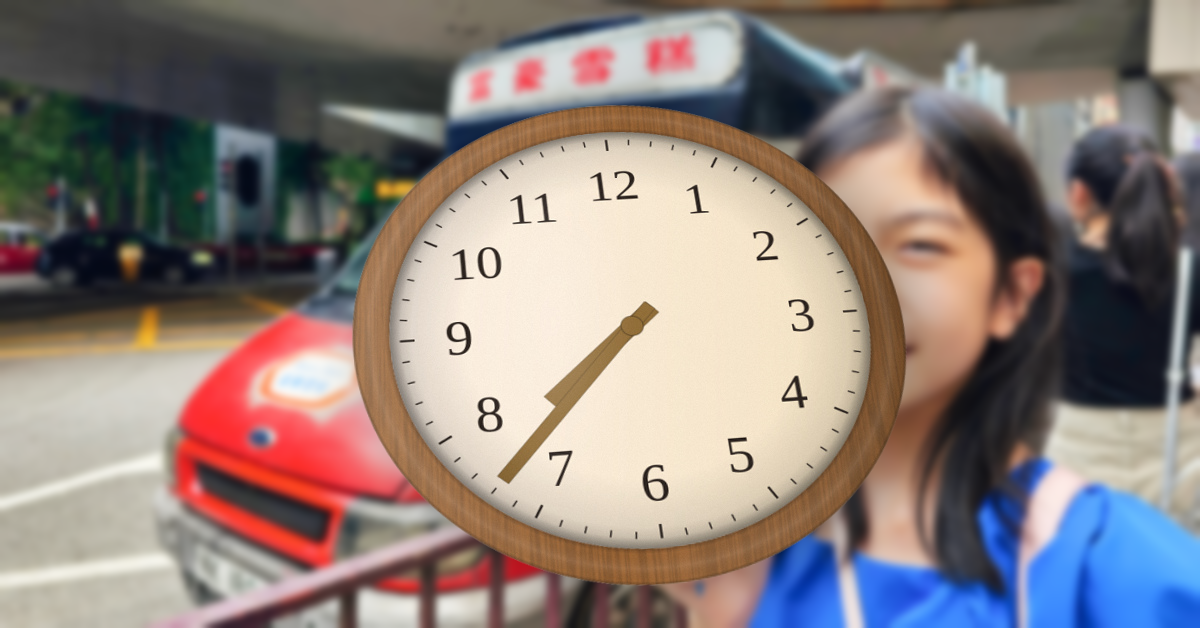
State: 7 h 37 min
